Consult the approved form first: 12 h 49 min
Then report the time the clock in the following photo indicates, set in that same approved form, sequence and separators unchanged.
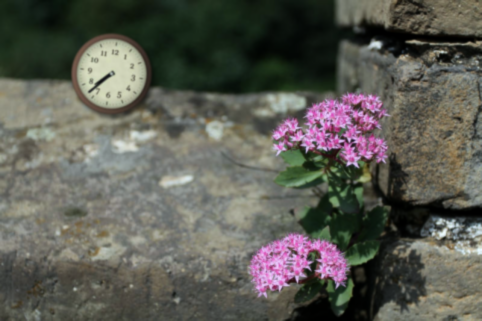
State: 7 h 37 min
